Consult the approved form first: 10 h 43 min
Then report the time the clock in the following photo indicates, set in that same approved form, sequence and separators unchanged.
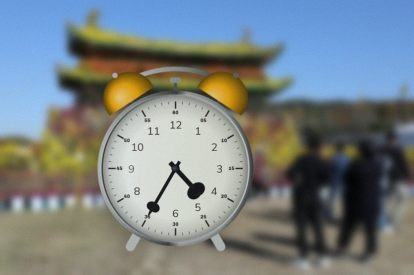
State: 4 h 35 min
